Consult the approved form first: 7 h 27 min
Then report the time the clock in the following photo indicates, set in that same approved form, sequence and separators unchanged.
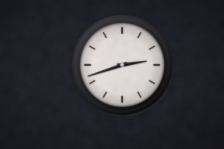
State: 2 h 42 min
